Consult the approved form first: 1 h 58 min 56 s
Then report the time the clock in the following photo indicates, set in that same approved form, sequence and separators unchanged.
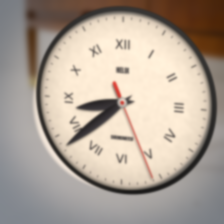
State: 8 h 38 min 26 s
